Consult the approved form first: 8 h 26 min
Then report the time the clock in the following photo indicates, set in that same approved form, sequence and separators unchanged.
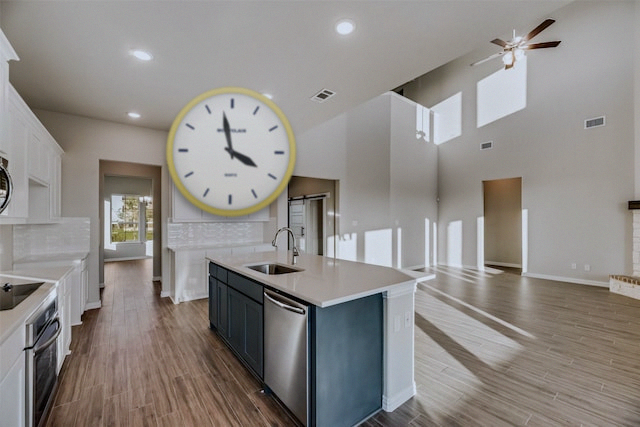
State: 3 h 58 min
